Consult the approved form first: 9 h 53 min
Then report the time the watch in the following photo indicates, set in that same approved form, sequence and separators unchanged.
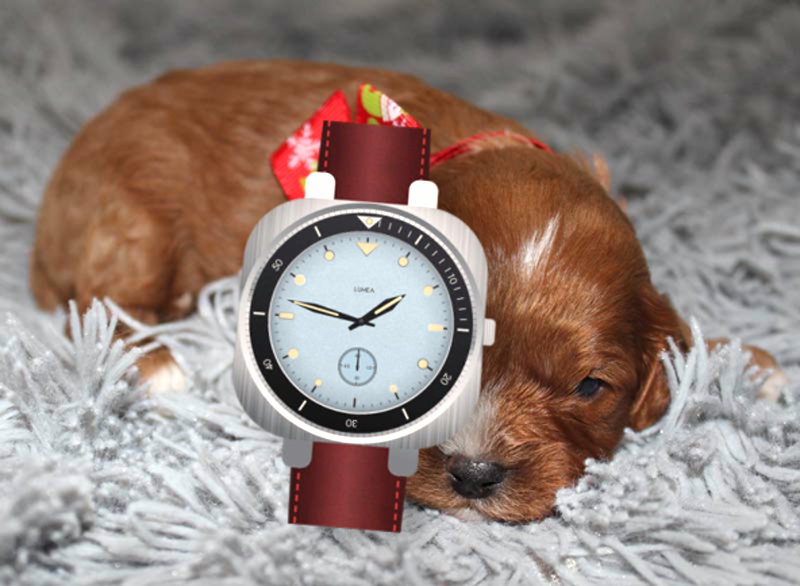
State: 1 h 47 min
